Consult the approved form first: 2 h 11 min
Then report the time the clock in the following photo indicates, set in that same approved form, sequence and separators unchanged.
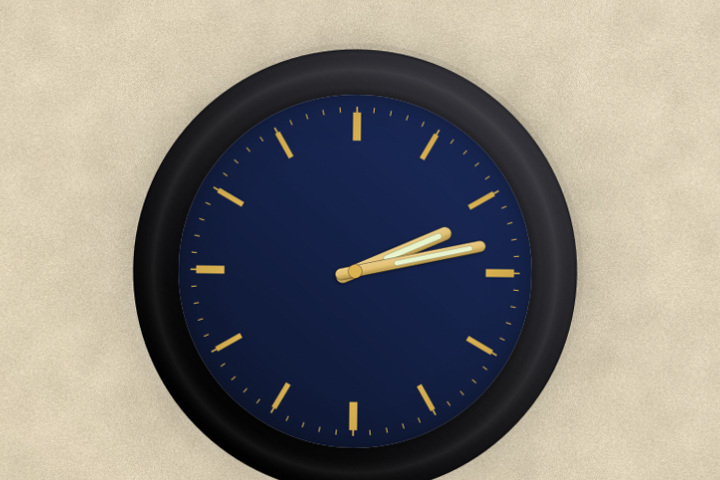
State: 2 h 13 min
